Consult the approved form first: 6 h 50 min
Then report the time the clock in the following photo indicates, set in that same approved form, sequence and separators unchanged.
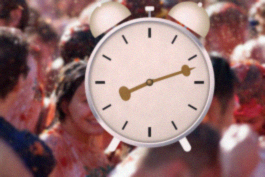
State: 8 h 12 min
